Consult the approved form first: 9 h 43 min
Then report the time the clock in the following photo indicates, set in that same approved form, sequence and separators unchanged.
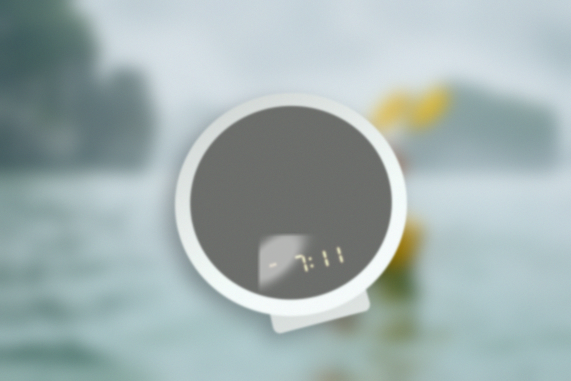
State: 7 h 11 min
